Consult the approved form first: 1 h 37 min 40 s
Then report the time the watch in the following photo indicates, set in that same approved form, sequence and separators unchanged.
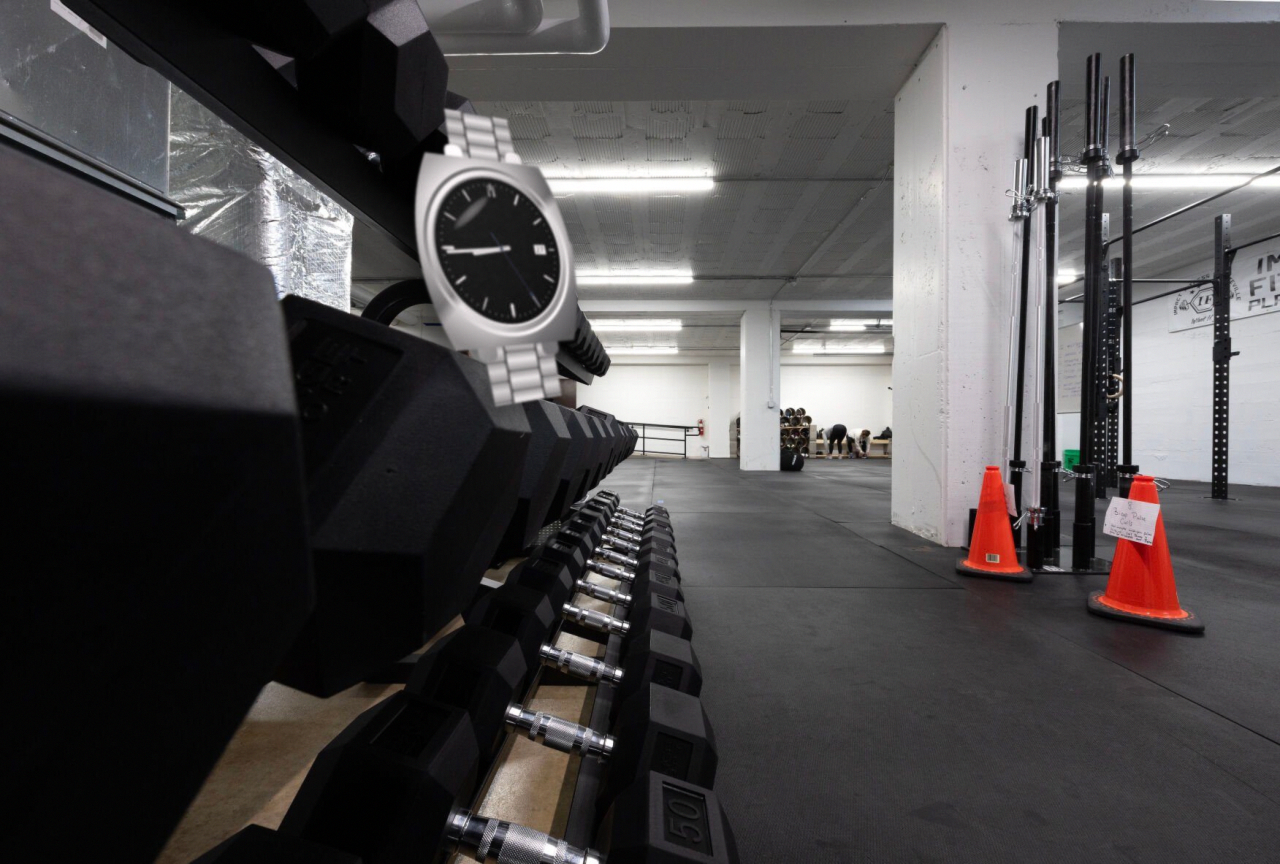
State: 8 h 44 min 25 s
